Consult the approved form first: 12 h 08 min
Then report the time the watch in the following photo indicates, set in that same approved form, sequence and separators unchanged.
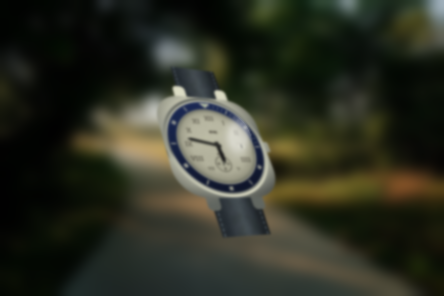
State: 5 h 47 min
